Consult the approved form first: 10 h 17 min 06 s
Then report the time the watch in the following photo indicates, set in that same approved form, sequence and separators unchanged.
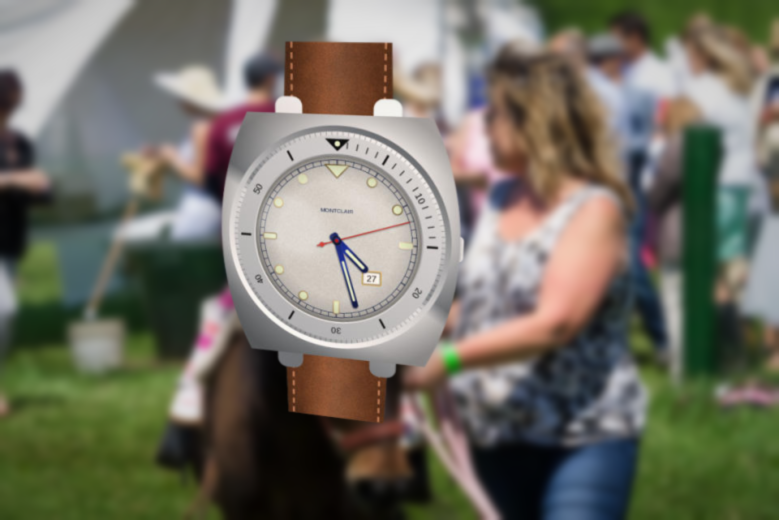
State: 4 h 27 min 12 s
